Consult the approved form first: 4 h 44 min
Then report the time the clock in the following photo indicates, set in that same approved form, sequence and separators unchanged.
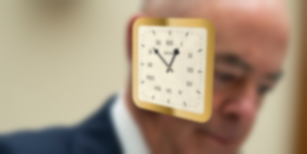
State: 12 h 52 min
